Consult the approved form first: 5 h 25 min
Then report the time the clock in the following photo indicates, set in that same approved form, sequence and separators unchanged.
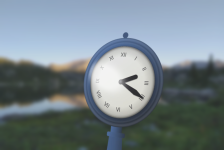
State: 2 h 20 min
